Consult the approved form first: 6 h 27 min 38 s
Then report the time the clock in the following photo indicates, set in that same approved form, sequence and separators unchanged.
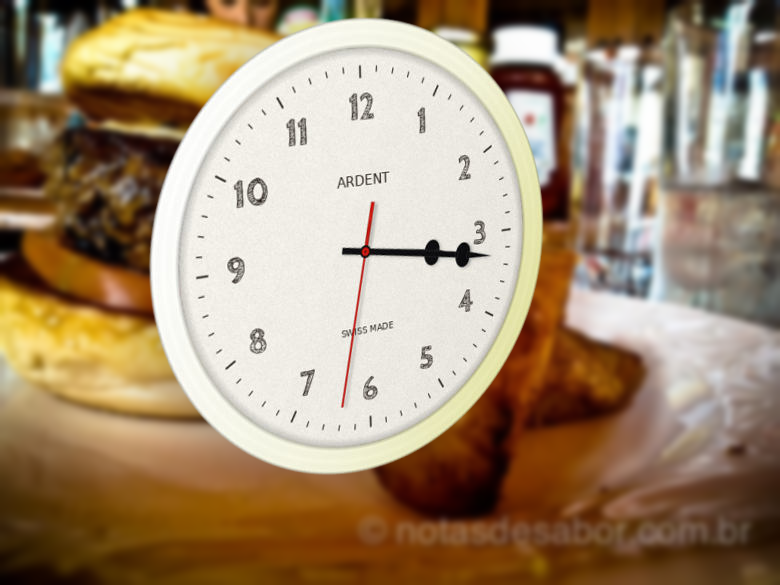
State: 3 h 16 min 32 s
